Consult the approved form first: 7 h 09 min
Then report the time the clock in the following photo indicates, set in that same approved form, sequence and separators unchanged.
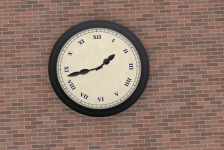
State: 1 h 43 min
